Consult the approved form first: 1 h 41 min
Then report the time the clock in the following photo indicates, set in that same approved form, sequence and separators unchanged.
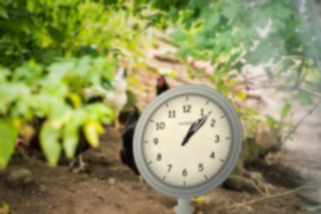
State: 1 h 07 min
